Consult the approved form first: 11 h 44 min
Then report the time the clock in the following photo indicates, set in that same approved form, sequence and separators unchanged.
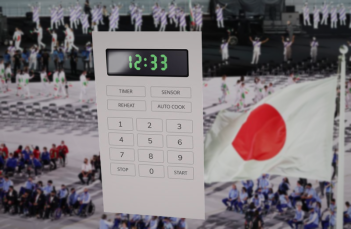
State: 12 h 33 min
